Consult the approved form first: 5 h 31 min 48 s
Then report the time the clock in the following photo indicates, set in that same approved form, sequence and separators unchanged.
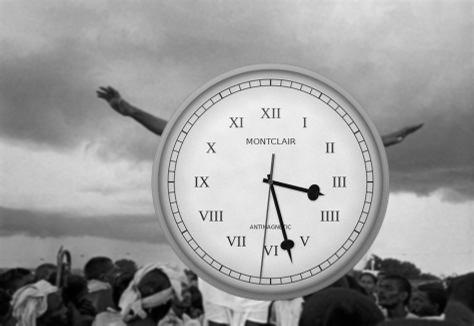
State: 3 h 27 min 31 s
